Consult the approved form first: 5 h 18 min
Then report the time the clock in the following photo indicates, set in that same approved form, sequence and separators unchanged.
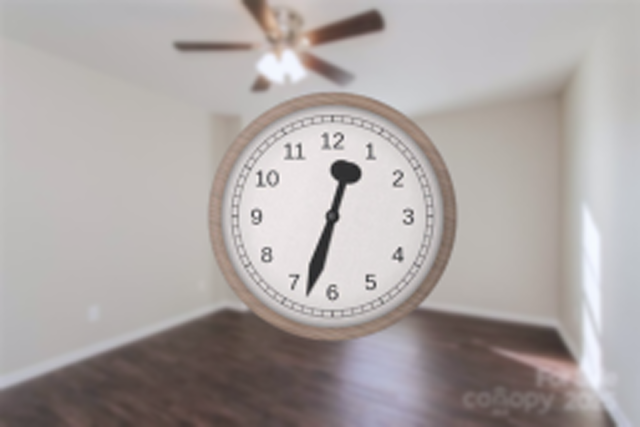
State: 12 h 33 min
